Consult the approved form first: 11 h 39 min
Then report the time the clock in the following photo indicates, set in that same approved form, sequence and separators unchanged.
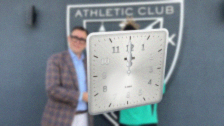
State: 12 h 00 min
